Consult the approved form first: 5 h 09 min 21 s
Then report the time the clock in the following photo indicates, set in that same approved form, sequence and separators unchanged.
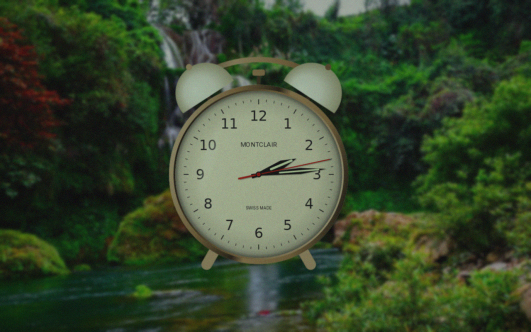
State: 2 h 14 min 13 s
